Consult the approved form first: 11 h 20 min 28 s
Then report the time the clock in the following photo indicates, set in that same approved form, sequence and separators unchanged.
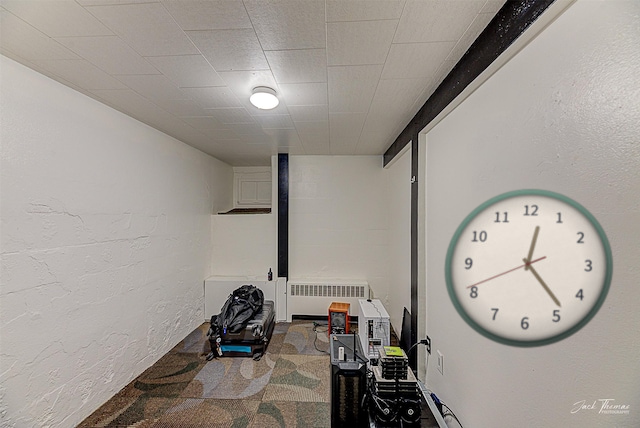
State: 12 h 23 min 41 s
